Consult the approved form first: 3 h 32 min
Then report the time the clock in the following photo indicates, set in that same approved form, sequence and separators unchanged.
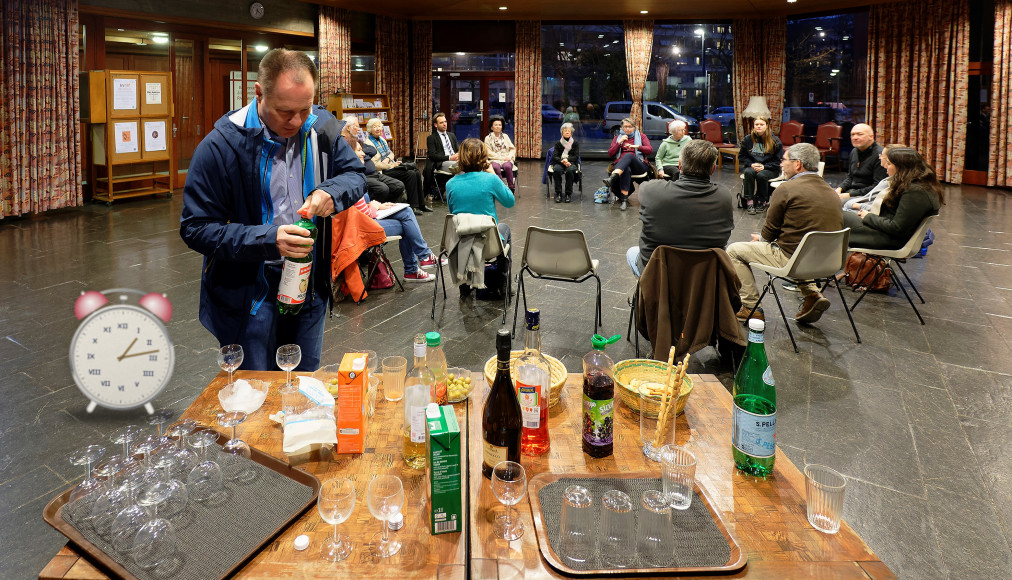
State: 1 h 13 min
